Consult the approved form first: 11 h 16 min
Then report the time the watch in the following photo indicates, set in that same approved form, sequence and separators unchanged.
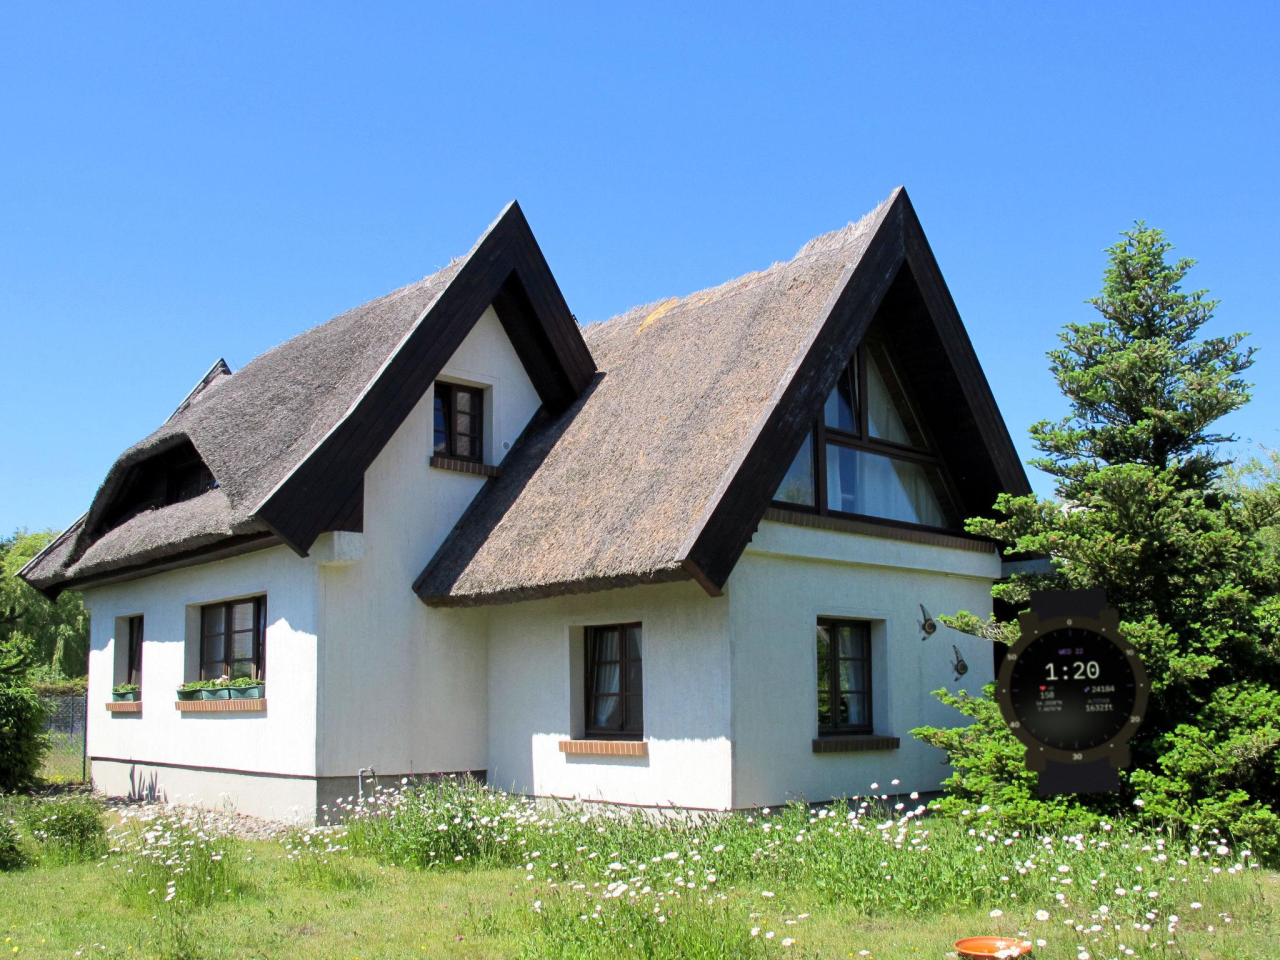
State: 1 h 20 min
